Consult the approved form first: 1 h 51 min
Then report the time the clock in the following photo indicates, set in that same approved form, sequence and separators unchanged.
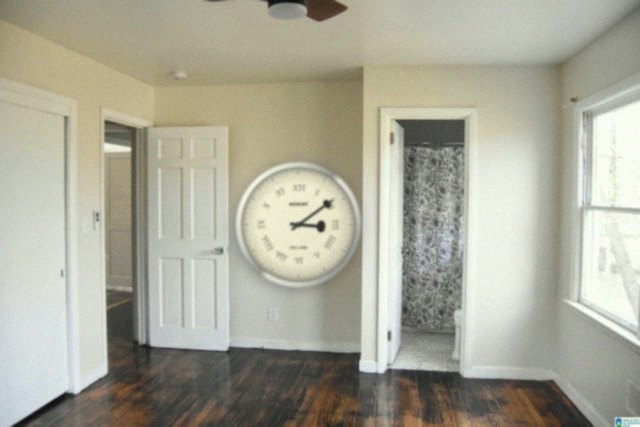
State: 3 h 09 min
